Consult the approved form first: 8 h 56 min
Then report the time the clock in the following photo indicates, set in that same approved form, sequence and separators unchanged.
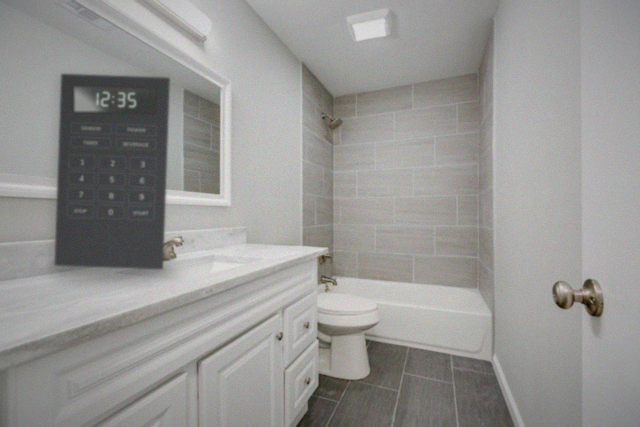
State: 12 h 35 min
